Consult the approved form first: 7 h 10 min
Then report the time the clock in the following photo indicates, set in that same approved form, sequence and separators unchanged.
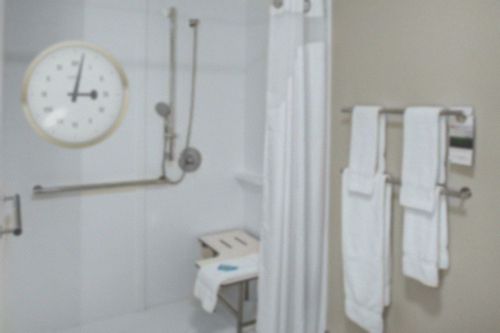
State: 3 h 02 min
